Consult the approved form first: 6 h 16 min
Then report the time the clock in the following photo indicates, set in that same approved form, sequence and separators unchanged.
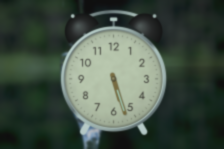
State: 5 h 27 min
